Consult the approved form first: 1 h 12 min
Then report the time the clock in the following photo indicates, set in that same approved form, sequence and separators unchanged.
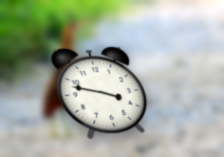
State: 3 h 48 min
